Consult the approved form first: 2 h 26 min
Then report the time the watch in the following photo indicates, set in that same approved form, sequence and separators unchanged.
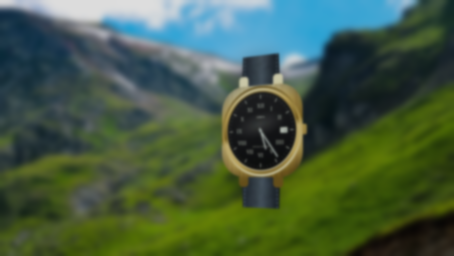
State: 5 h 24 min
